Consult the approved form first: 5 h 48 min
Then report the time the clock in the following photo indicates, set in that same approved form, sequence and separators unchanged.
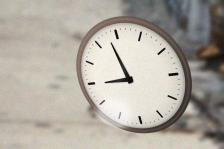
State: 8 h 58 min
